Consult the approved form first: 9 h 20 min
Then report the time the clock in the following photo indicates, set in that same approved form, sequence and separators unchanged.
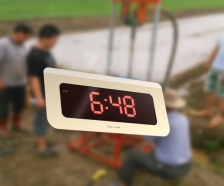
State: 6 h 48 min
